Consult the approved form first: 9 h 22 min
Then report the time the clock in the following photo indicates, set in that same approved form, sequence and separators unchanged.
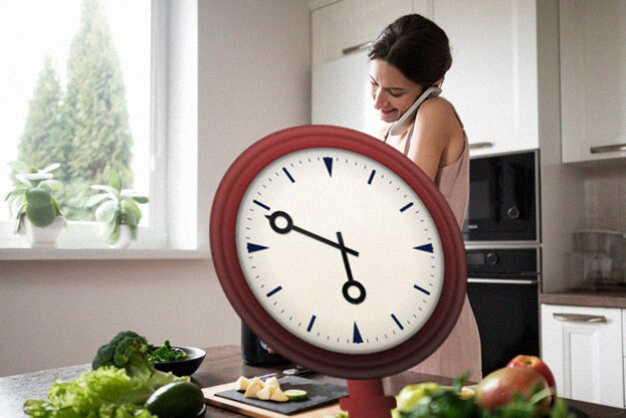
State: 5 h 49 min
